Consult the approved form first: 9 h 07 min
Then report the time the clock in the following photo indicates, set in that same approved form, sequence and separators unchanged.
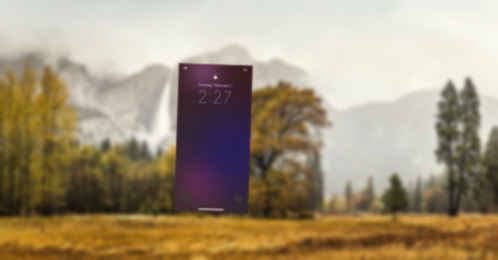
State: 2 h 27 min
